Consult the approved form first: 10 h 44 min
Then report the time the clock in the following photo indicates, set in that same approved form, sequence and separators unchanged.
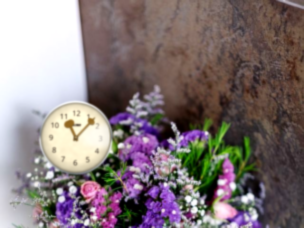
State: 11 h 07 min
